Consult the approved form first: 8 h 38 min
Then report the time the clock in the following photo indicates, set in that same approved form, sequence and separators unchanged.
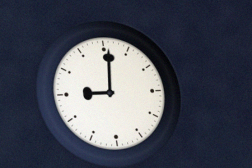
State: 9 h 01 min
